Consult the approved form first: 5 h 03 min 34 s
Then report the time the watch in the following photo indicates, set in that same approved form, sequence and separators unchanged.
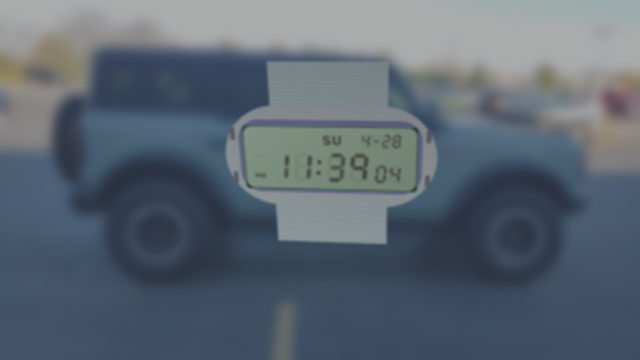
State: 11 h 39 min 04 s
